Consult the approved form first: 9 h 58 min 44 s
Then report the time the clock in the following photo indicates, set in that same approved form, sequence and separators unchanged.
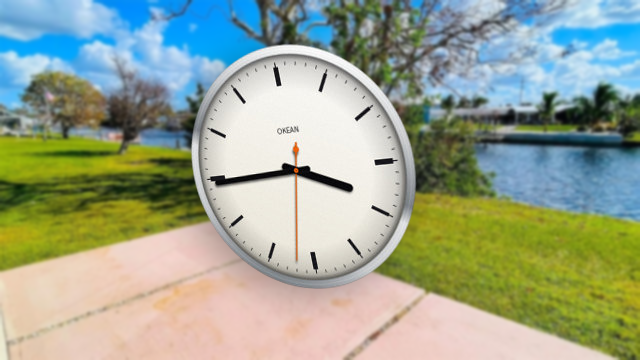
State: 3 h 44 min 32 s
